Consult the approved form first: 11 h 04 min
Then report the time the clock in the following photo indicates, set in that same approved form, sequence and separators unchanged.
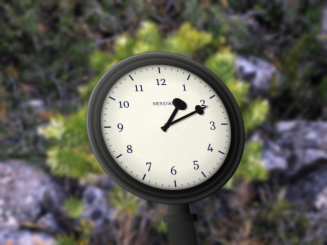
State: 1 h 11 min
